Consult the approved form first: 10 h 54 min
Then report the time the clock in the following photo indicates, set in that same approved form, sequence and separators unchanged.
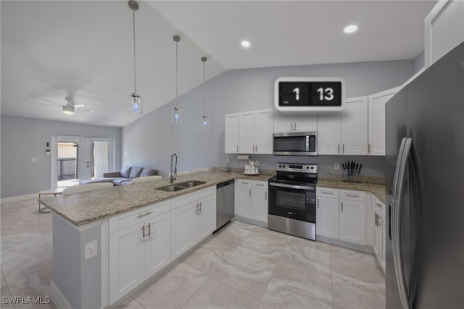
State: 1 h 13 min
